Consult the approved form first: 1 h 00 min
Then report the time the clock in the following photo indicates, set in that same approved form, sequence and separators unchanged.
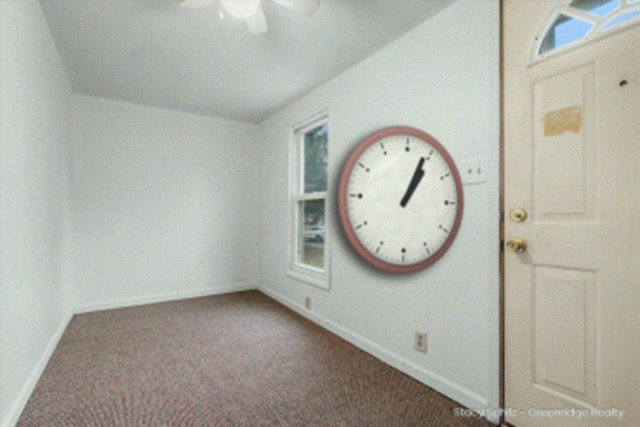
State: 1 h 04 min
